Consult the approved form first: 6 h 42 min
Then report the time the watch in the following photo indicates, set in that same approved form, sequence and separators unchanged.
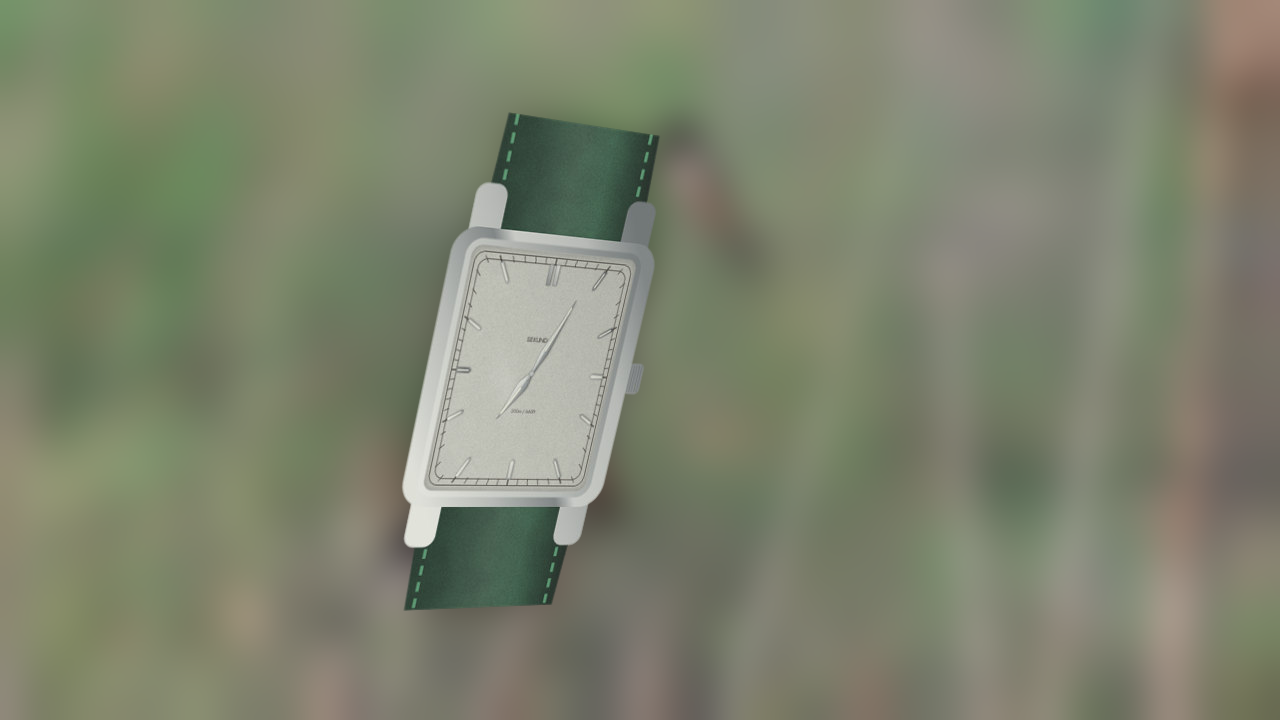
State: 7 h 04 min
